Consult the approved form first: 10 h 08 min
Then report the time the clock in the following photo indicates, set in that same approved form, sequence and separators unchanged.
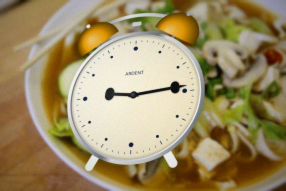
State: 9 h 14 min
